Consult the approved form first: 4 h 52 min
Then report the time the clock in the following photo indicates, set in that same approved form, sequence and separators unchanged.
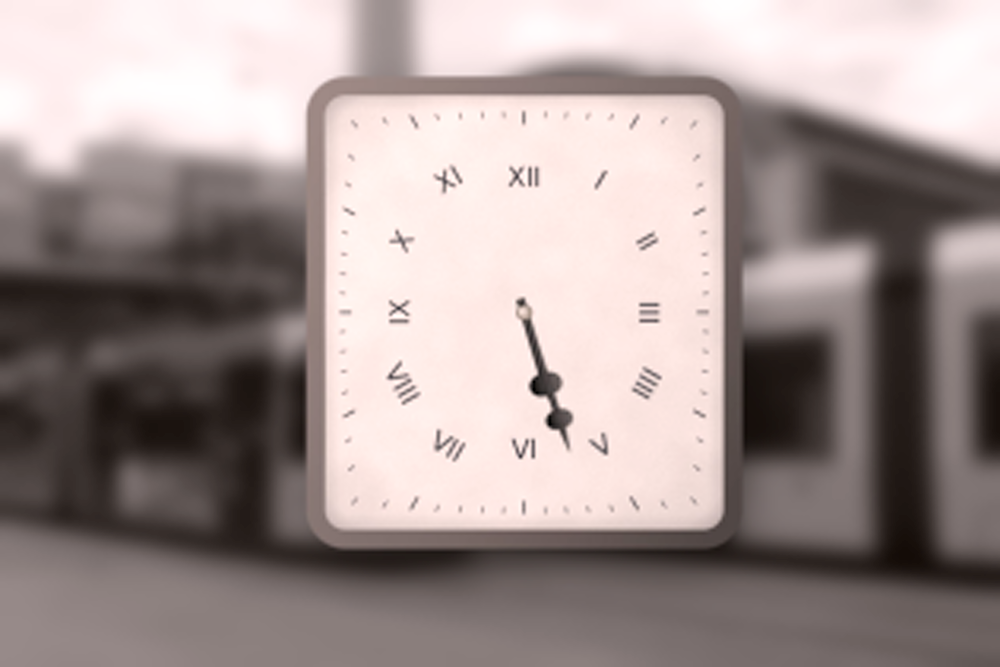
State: 5 h 27 min
